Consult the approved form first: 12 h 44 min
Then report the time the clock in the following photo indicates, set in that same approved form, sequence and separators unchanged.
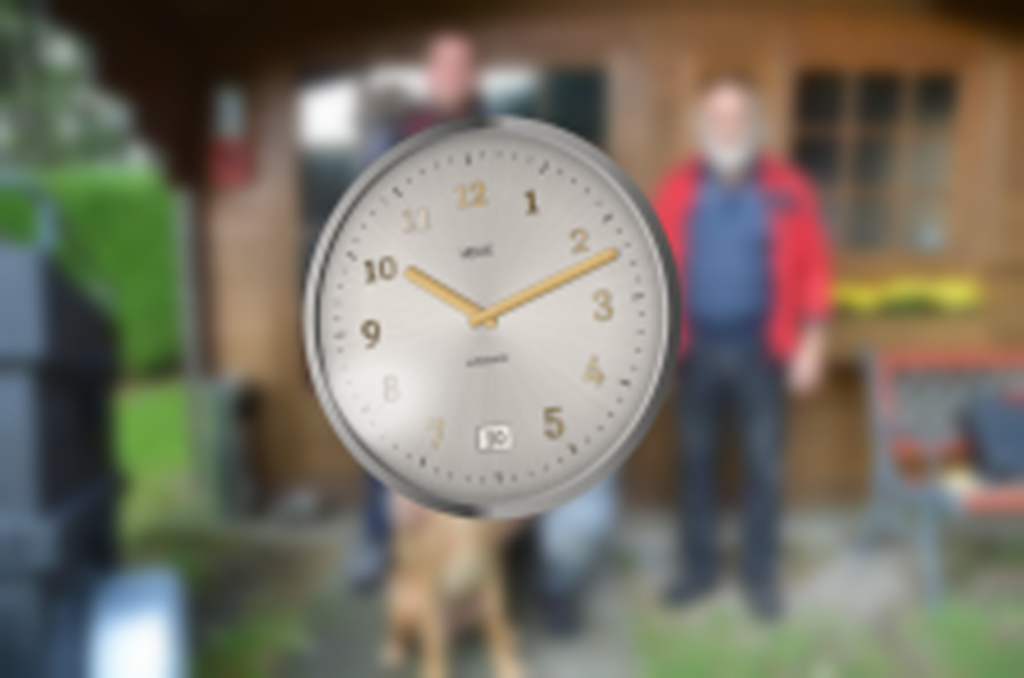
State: 10 h 12 min
